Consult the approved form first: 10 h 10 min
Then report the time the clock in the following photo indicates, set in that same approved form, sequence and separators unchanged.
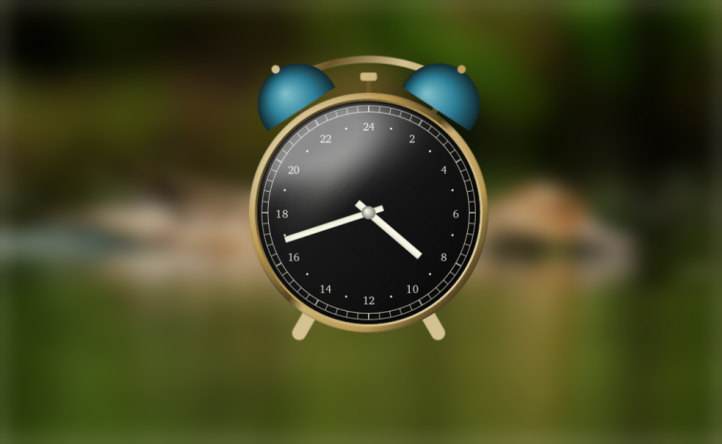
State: 8 h 42 min
